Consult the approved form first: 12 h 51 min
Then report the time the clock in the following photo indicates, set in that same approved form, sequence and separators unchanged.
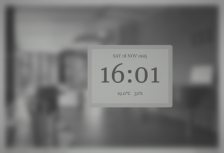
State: 16 h 01 min
